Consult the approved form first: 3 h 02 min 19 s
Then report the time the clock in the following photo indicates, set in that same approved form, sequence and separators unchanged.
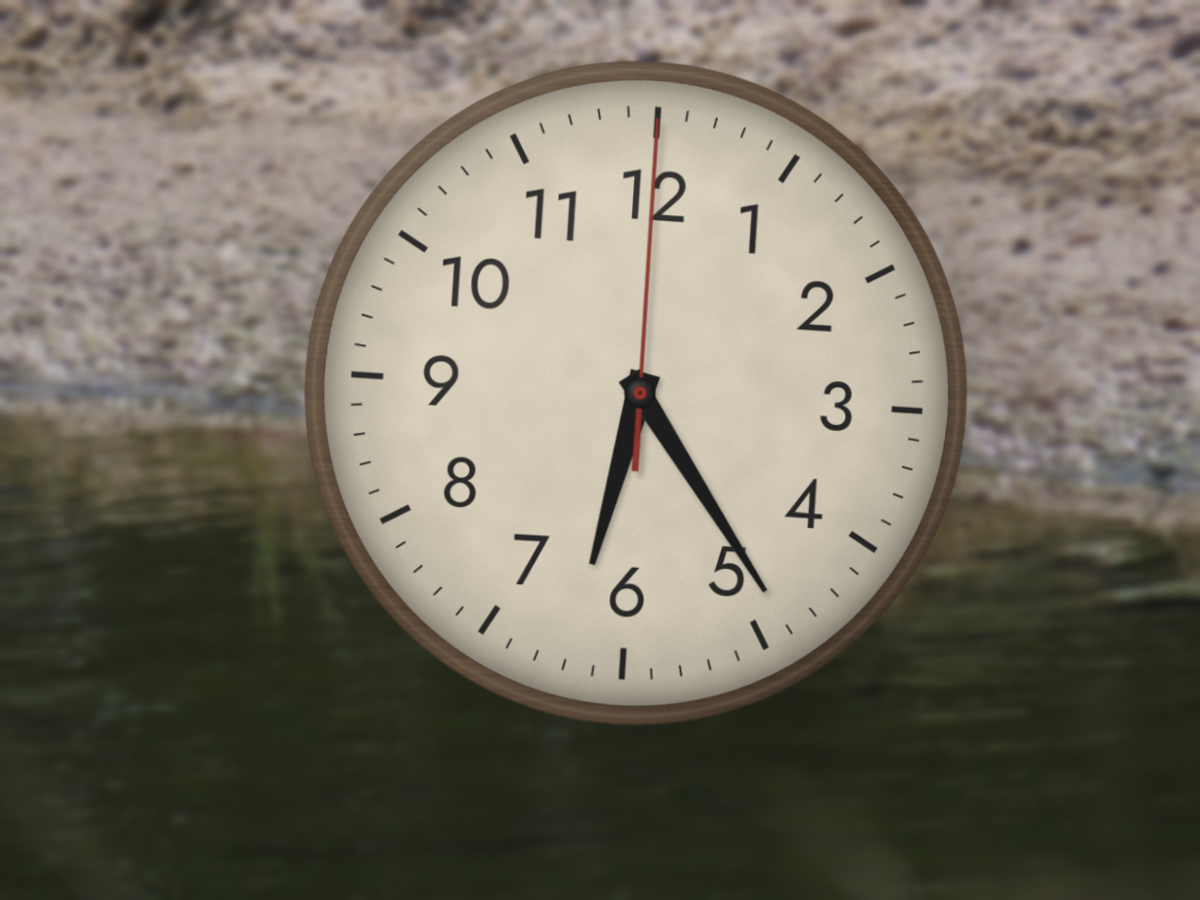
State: 6 h 24 min 00 s
